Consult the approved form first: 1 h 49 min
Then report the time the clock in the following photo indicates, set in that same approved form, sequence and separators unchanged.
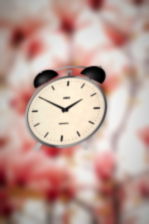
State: 1 h 50 min
